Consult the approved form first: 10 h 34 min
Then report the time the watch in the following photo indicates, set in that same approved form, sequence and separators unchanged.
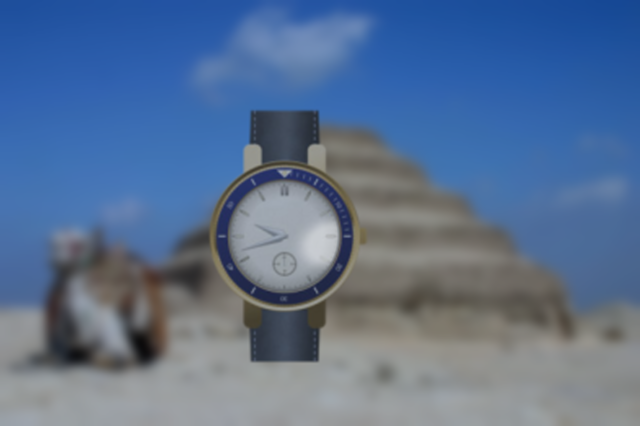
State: 9 h 42 min
